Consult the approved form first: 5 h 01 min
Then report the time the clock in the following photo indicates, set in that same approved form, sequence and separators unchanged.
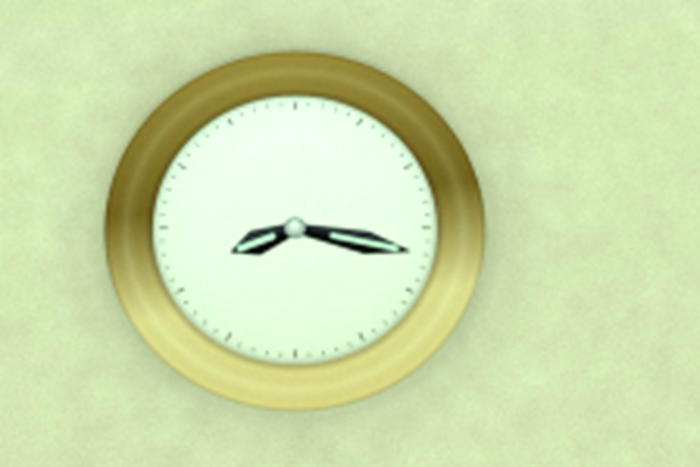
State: 8 h 17 min
